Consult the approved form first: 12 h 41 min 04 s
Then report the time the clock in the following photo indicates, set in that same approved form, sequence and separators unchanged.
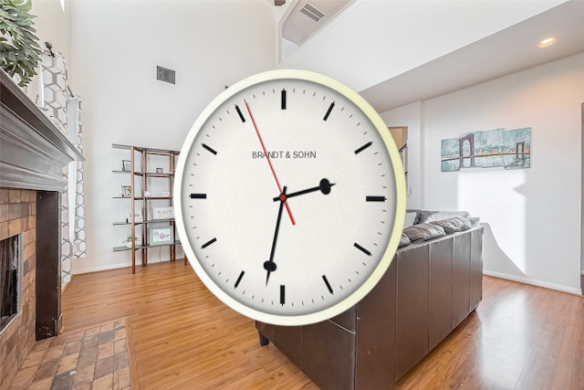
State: 2 h 31 min 56 s
